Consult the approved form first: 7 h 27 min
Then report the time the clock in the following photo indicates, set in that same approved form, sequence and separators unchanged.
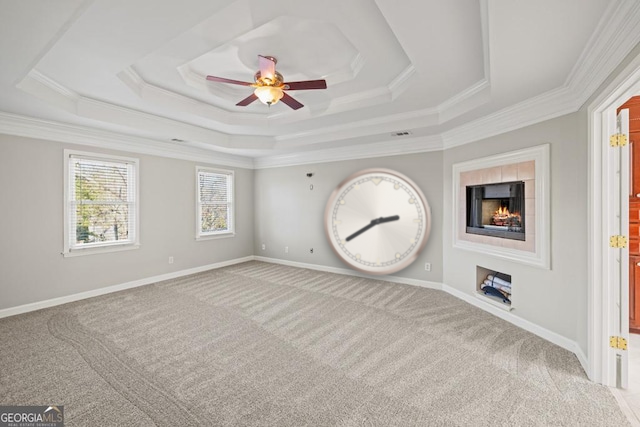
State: 2 h 40 min
